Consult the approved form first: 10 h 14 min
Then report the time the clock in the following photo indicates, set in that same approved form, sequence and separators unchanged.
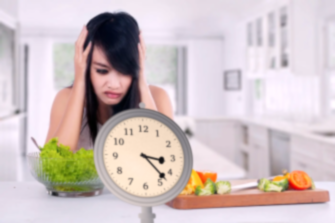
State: 3 h 23 min
